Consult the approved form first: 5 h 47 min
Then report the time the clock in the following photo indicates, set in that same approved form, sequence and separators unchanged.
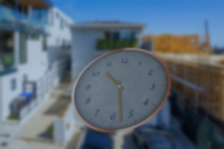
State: 10 h 28 min
